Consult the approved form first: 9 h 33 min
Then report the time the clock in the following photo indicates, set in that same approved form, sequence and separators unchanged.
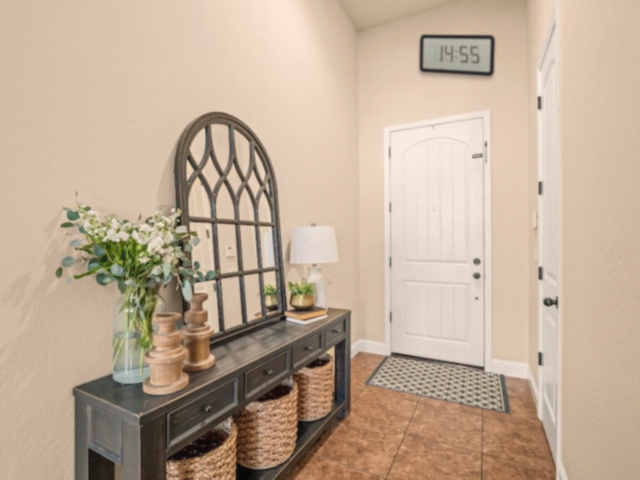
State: 14 h 55 min
